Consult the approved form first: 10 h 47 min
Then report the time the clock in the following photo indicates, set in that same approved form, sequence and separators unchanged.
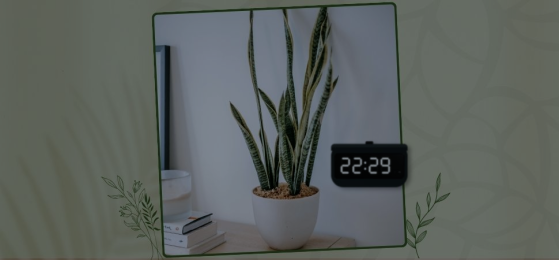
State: 22 h 29 min
